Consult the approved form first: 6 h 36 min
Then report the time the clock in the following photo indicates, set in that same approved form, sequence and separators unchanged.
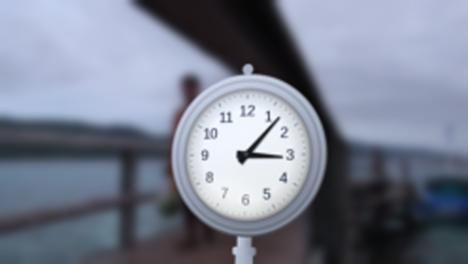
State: 3 h 07 min
